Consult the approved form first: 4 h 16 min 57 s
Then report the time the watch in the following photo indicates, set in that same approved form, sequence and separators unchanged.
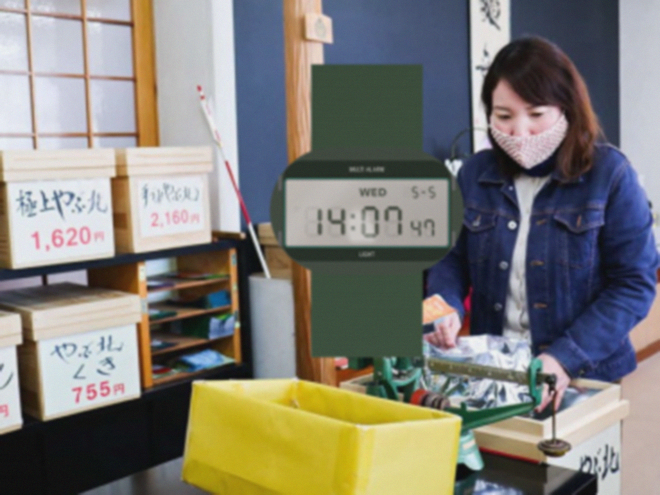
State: 14 h 07 min 47 s
